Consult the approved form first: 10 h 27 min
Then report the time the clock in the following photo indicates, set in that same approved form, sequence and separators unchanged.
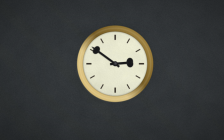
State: 2 h 51 min
